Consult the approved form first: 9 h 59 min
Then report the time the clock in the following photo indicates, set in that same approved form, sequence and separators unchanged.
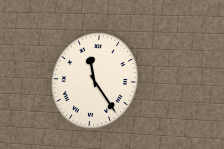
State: 11 h 23 min
